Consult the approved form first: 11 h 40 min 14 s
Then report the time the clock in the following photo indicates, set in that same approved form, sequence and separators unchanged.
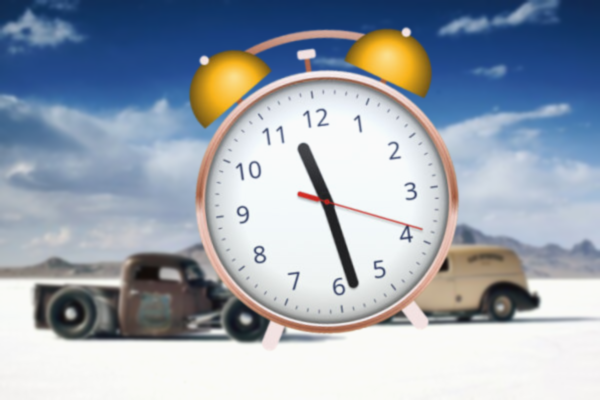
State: 11 h 28 min 19 s
